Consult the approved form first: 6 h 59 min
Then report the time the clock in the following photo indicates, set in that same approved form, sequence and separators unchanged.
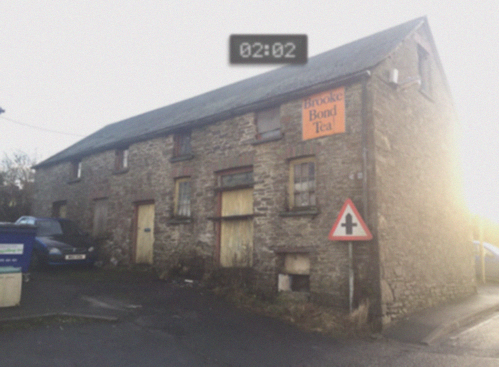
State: 2 h 02 min
